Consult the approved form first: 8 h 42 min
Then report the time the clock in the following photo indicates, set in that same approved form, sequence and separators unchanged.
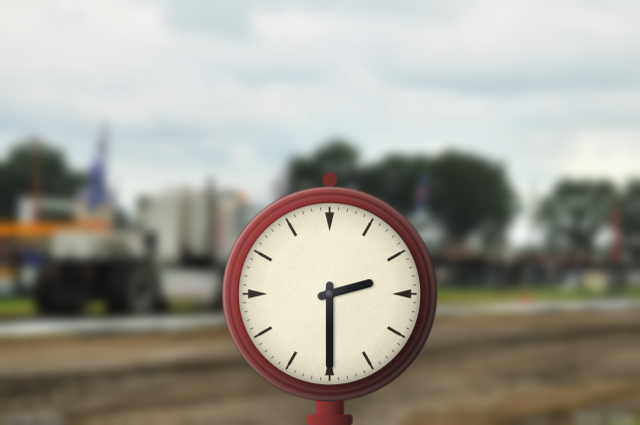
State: 2 h 30 min
